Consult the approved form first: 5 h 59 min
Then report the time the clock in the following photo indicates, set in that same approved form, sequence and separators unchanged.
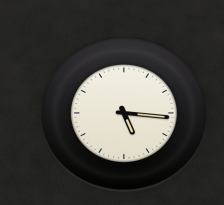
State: 5 h 16 min
